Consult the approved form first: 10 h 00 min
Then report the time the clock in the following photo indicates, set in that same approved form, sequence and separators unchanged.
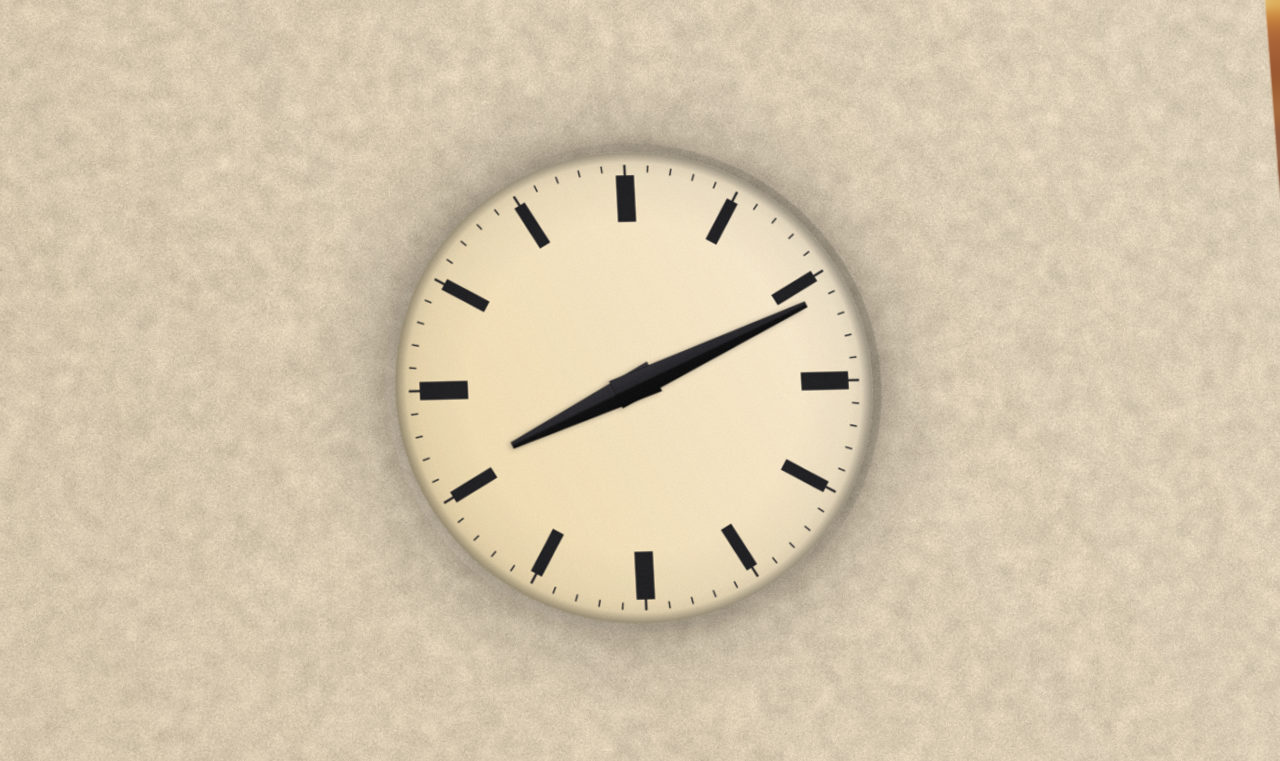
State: 8 h 11 min
